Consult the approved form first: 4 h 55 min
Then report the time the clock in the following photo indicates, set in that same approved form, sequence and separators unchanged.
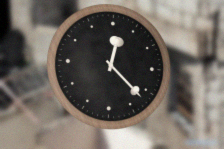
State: 12 h 22 min
